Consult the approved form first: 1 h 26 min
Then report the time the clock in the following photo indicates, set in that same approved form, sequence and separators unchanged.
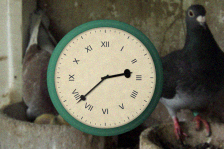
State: 2 h 38 min
